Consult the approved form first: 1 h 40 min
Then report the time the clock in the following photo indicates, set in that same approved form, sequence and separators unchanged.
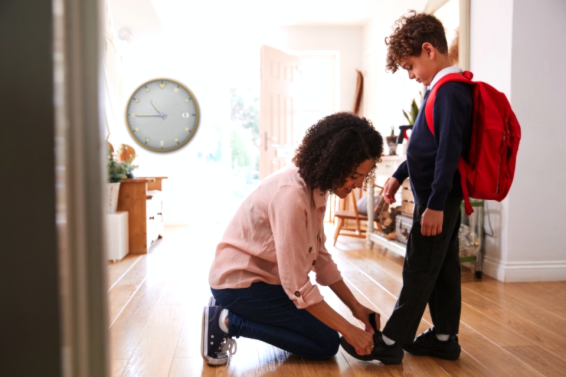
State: 10 h 45 min
